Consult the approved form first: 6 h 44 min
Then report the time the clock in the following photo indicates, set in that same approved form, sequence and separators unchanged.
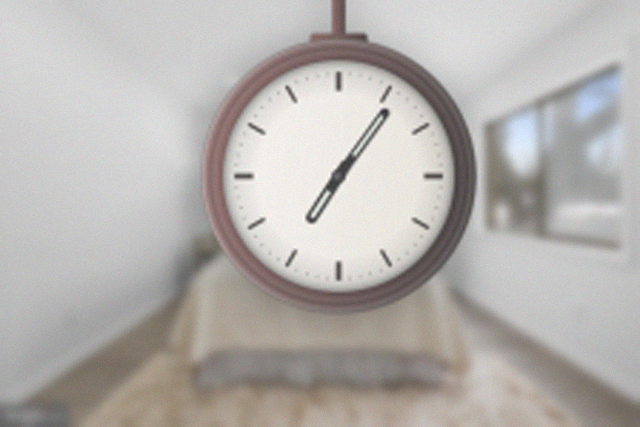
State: 7 h 06 min
